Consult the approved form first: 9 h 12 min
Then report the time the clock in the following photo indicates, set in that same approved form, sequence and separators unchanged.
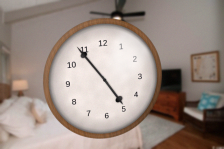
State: 4 h 54 min
